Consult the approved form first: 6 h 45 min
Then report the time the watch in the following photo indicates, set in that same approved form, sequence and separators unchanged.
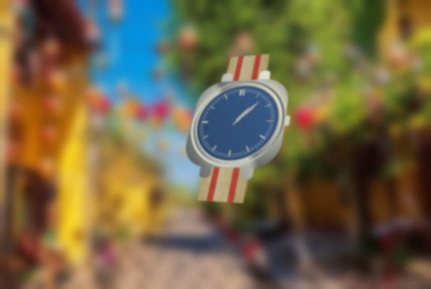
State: 1 h 07 min
